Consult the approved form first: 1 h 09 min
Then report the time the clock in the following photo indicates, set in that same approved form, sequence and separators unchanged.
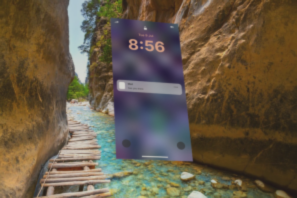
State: 8 h 56 min
